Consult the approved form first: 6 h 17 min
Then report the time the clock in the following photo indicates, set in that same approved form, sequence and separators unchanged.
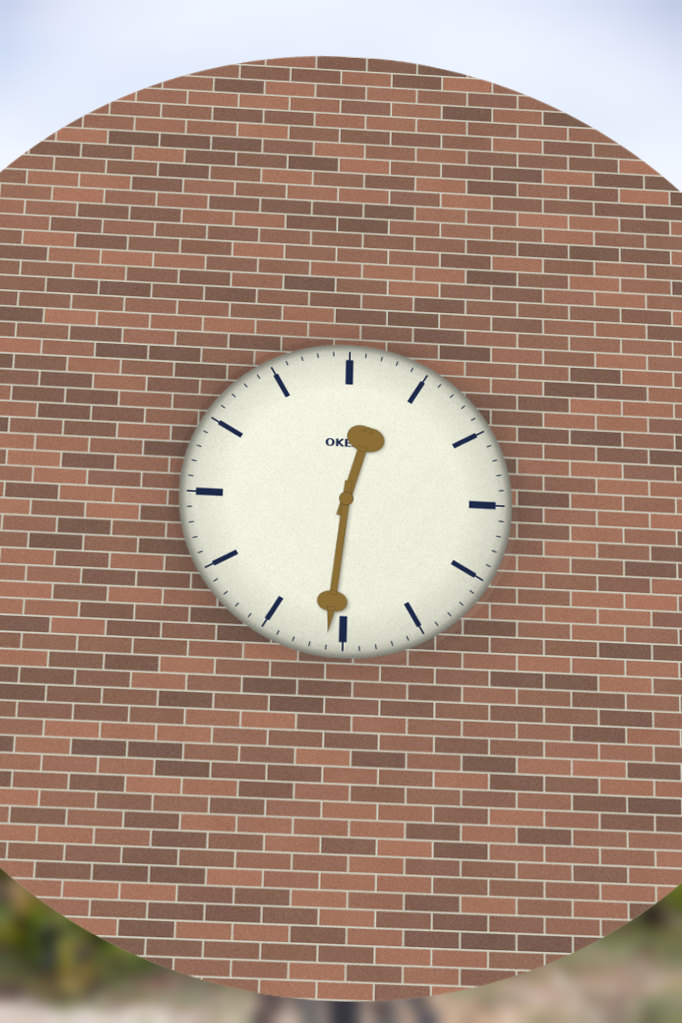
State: 12 h 31 min
